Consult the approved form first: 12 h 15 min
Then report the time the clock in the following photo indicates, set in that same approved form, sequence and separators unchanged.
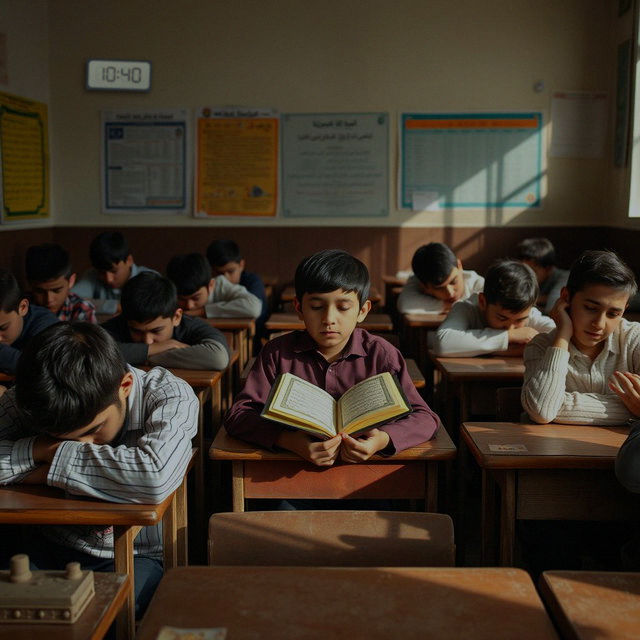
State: 10 h 40 min
